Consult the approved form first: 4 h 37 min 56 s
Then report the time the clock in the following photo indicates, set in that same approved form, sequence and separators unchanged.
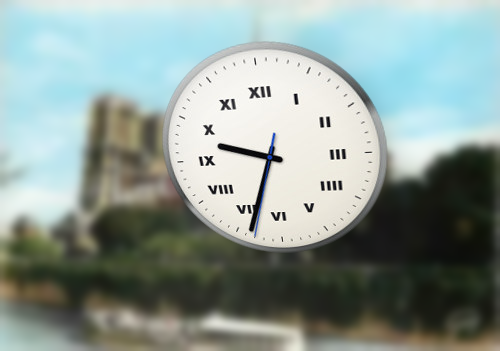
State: 9 h 33 min 33 s
